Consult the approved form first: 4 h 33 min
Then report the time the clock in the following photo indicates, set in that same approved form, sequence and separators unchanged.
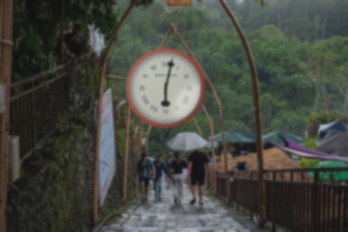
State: 6 h 02 min
